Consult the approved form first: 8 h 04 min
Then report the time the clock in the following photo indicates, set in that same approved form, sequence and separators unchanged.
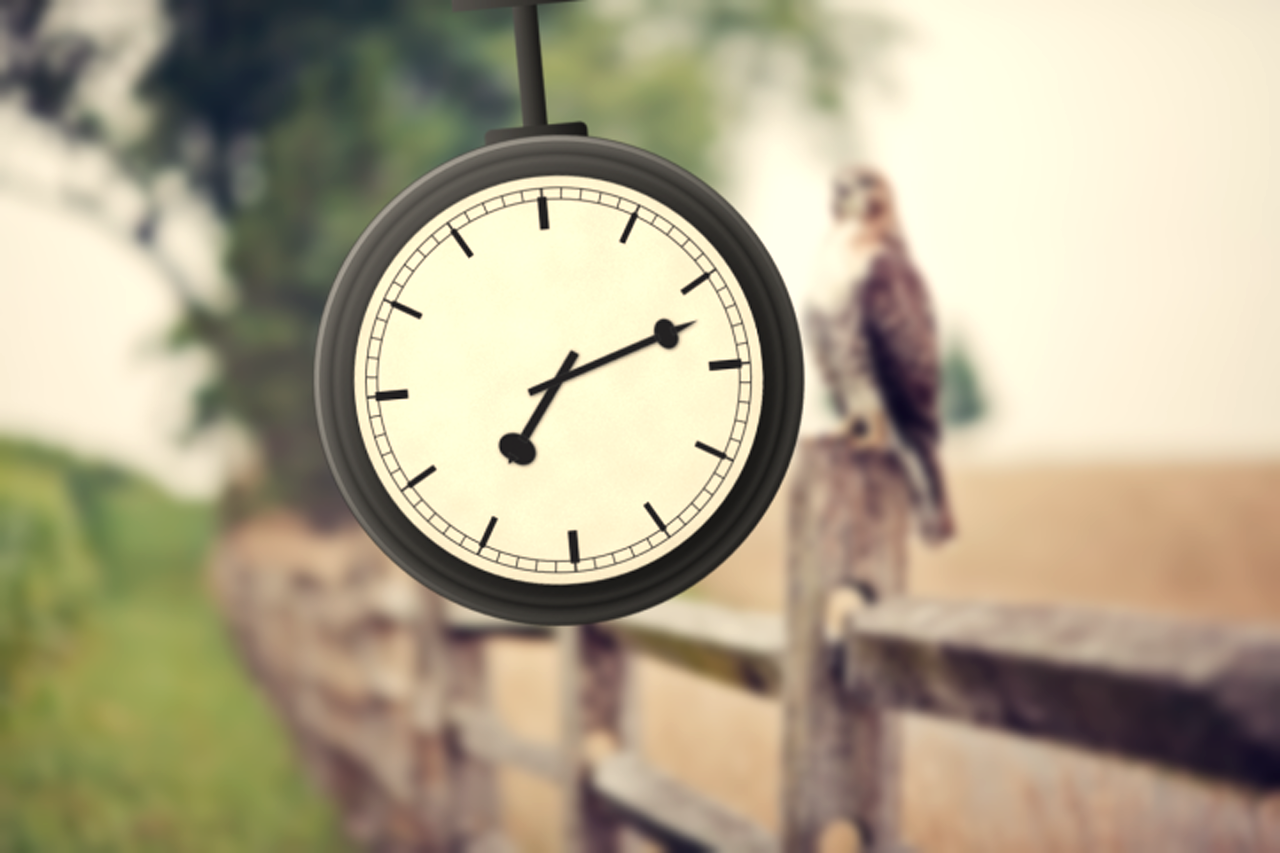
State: 7 h 12 min
